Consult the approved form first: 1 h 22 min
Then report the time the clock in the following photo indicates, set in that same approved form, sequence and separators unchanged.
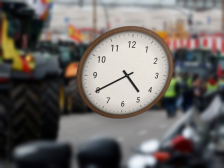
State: 4 h 40 min
